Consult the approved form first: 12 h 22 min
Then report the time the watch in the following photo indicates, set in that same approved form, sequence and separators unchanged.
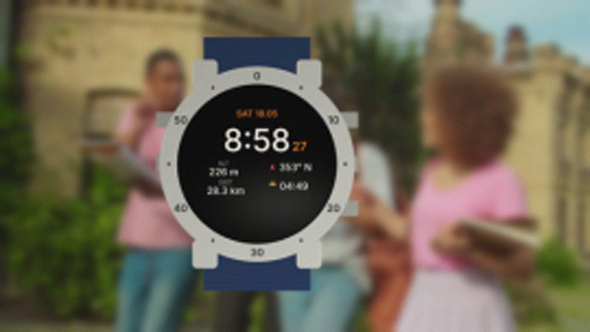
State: 8 h 58 min
